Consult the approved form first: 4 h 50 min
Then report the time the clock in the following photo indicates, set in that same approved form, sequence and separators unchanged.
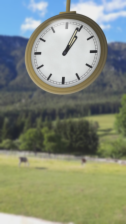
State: 1 h 04 min
